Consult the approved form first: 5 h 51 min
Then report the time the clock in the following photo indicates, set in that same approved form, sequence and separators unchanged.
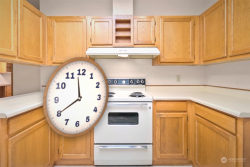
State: 11 h 40 min
